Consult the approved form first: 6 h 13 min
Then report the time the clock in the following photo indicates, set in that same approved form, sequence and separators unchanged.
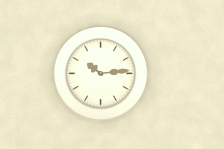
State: 10 h 14 min
